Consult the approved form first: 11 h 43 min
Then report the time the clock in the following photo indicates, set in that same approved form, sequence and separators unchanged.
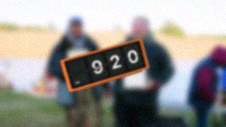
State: 9 h 20 min
